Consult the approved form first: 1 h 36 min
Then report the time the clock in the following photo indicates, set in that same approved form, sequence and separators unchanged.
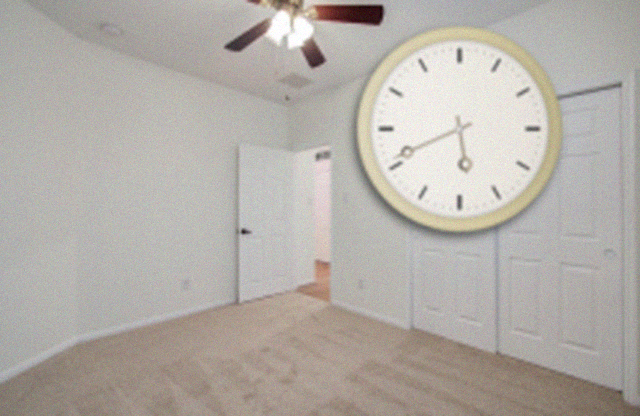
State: 5 h 41 min
